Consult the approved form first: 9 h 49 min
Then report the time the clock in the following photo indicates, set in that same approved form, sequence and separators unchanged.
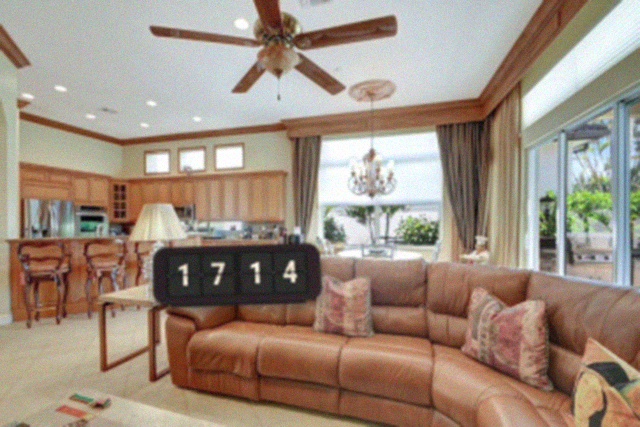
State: 17 h 14 min
